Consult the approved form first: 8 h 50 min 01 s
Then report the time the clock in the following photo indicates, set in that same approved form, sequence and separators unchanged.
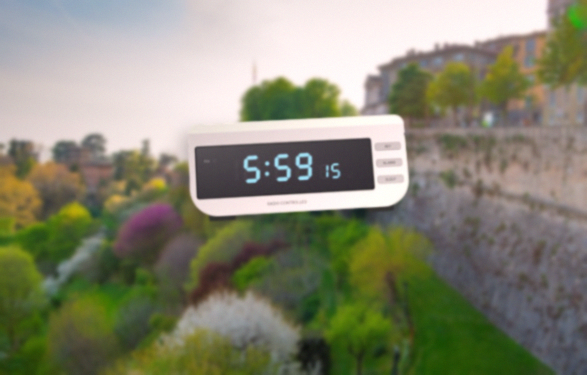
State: 5 h 59 min 15 s
